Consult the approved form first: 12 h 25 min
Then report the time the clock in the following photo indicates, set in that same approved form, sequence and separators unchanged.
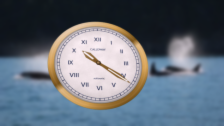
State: 10 h 21 min
